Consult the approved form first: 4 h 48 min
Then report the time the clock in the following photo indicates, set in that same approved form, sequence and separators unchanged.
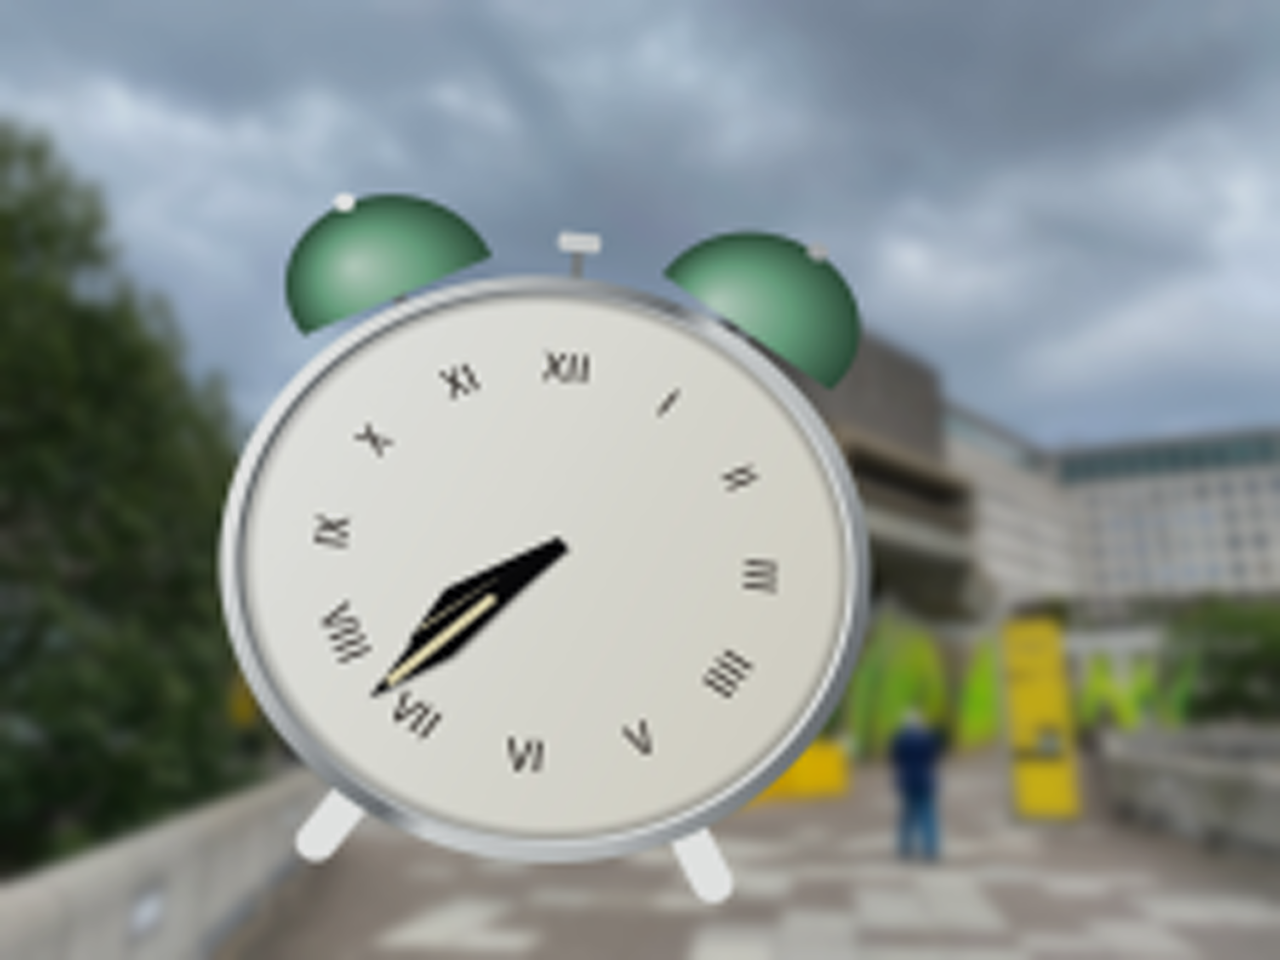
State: 7 h 37 min
